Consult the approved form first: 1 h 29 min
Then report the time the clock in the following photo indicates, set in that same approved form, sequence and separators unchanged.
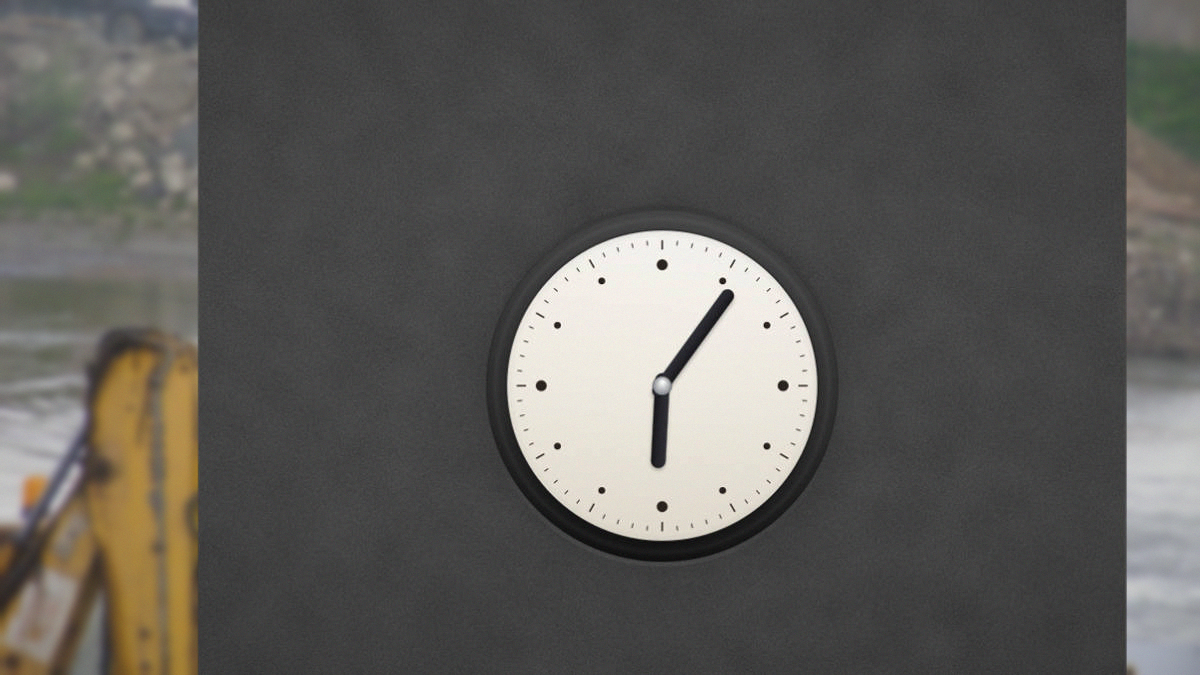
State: 6 h 06 min
